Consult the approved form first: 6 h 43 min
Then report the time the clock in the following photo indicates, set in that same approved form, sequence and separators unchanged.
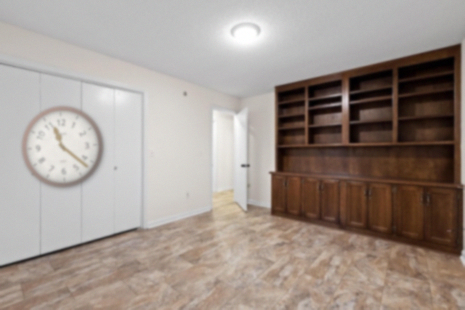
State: 11 h 22 min
